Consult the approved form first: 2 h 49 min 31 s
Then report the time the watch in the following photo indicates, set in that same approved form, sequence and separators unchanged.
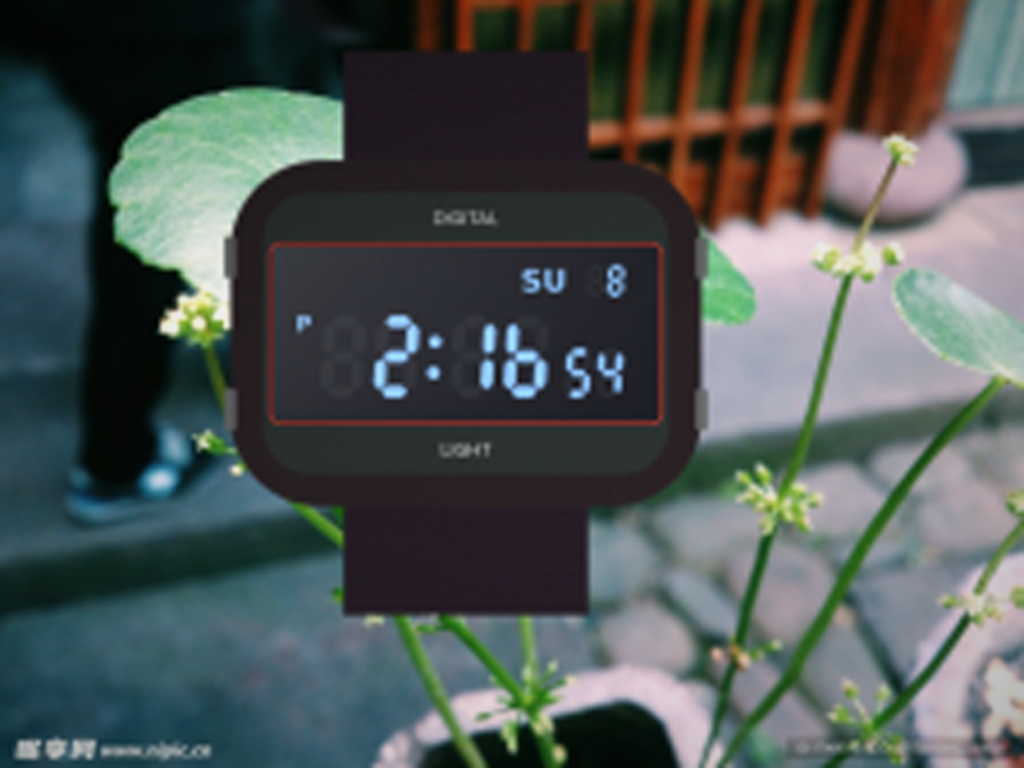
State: 2 h 16 min 54 s
